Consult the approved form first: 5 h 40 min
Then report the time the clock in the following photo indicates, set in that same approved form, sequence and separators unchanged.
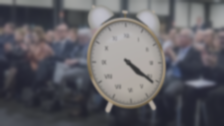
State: 4 h 21 min
